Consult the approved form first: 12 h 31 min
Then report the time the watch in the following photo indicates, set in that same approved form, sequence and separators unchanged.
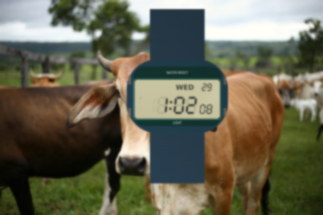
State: 1 h 02 min
